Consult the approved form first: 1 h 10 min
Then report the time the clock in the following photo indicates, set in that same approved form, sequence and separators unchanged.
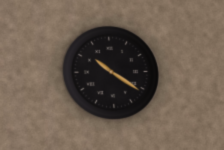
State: 10 h 21 min
